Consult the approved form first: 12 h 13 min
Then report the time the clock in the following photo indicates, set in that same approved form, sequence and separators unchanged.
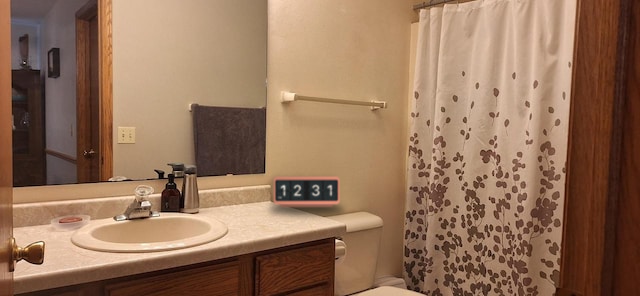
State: 12 h 31 min
